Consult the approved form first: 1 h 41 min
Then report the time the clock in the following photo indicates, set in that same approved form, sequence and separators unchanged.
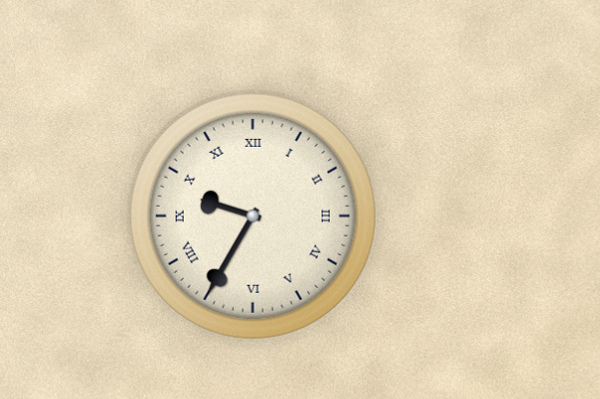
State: 9 h 35 min
